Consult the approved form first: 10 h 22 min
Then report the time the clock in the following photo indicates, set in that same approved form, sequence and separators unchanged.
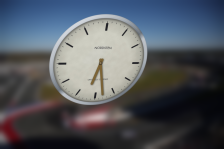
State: 6 h 28 min
